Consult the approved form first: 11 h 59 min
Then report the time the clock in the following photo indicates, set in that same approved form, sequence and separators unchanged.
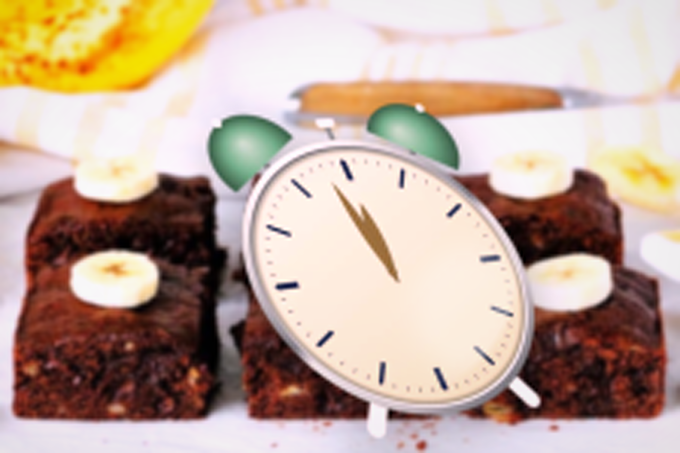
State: 11 h 58 min
